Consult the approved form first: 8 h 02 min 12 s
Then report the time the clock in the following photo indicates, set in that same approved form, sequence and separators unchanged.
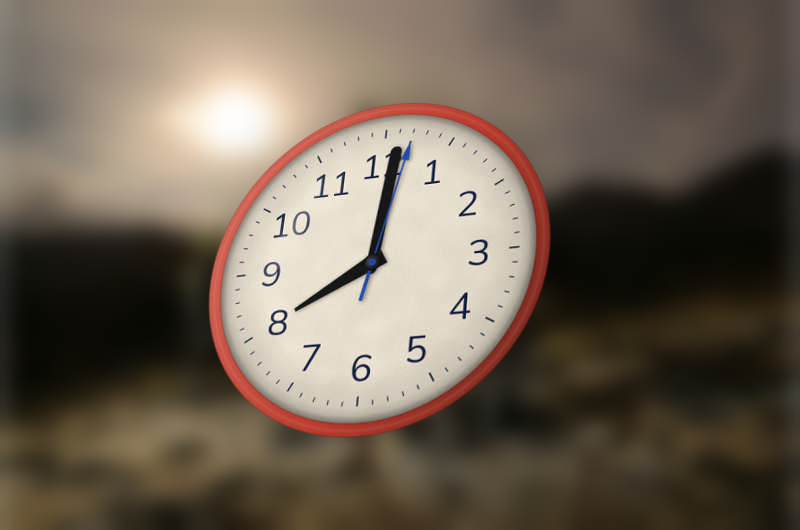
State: 8 h 01 min 02 s
